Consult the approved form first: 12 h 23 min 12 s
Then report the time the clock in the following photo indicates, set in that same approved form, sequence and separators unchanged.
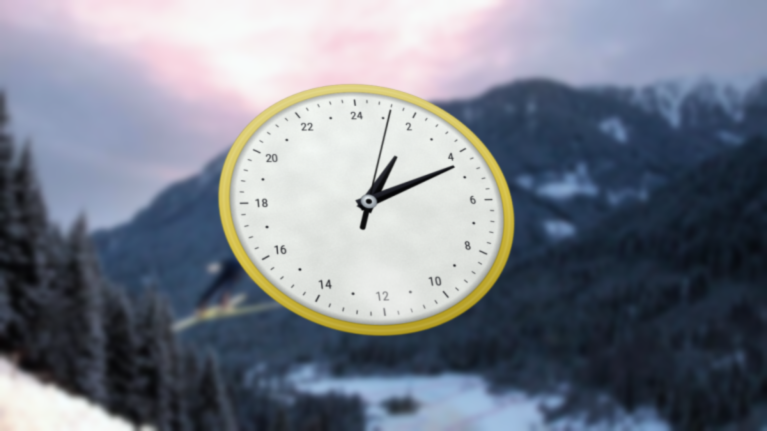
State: 2 h 11 min 03 s
